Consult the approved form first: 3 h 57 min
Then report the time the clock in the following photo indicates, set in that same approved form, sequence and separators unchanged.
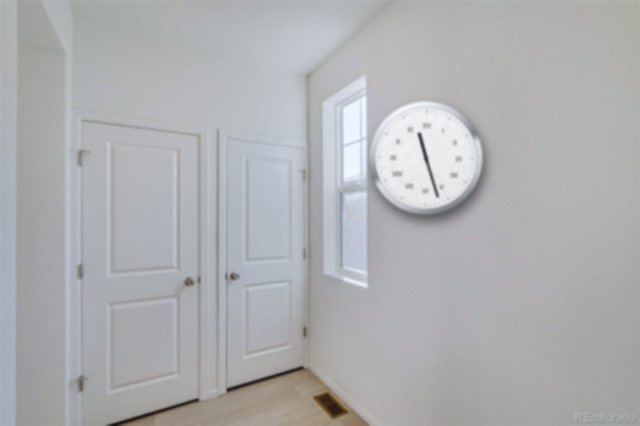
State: 11 h 27 min
